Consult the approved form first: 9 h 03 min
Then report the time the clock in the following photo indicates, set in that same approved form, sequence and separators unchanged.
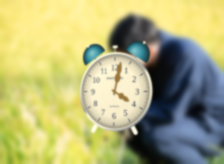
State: 4 h 02 min
